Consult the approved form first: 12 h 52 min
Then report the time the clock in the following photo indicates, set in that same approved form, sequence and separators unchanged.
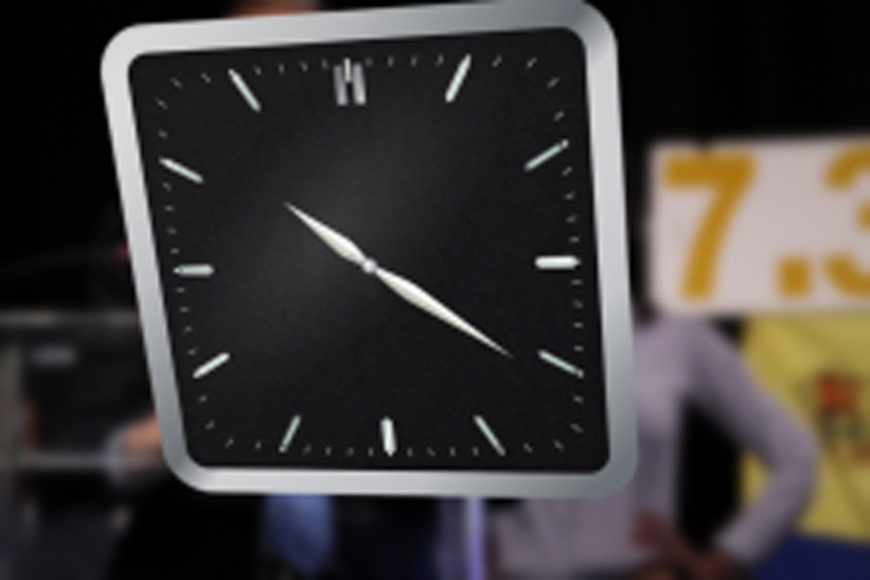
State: 10 h 21 min
